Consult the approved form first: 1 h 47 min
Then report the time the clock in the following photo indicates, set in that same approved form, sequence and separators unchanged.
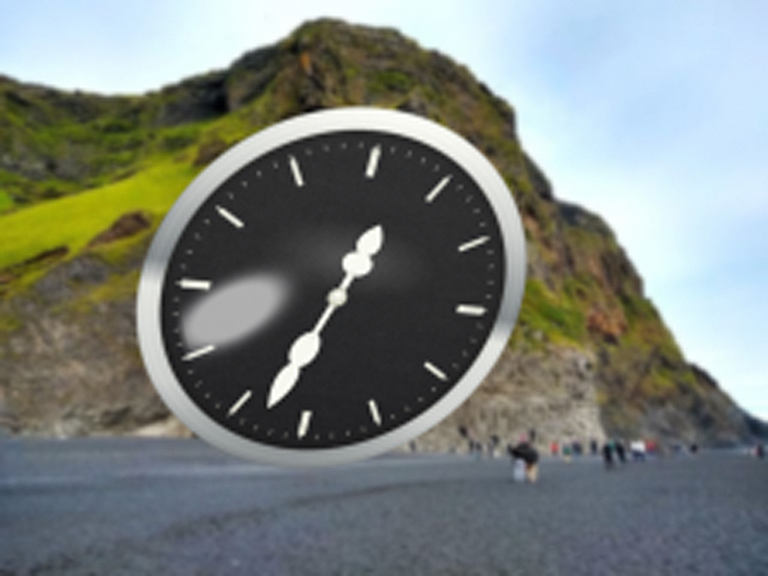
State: 12 h 33 min
